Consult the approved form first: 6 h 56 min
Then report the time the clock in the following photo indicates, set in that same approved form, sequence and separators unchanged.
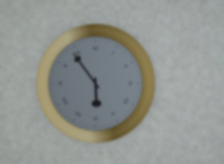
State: 5 h 54 min
